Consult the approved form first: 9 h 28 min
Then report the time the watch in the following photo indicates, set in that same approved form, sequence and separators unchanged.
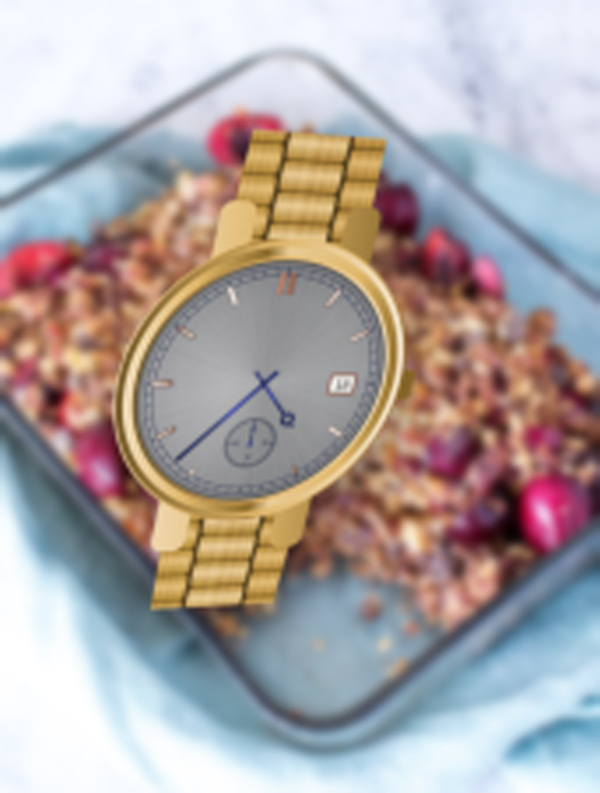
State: 4 h 37 min
